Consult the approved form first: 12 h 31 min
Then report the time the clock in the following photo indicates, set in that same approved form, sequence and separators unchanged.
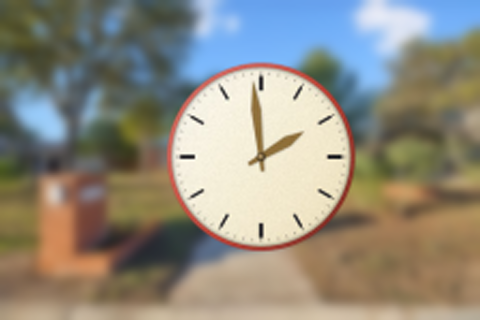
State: 1 h 59 min
